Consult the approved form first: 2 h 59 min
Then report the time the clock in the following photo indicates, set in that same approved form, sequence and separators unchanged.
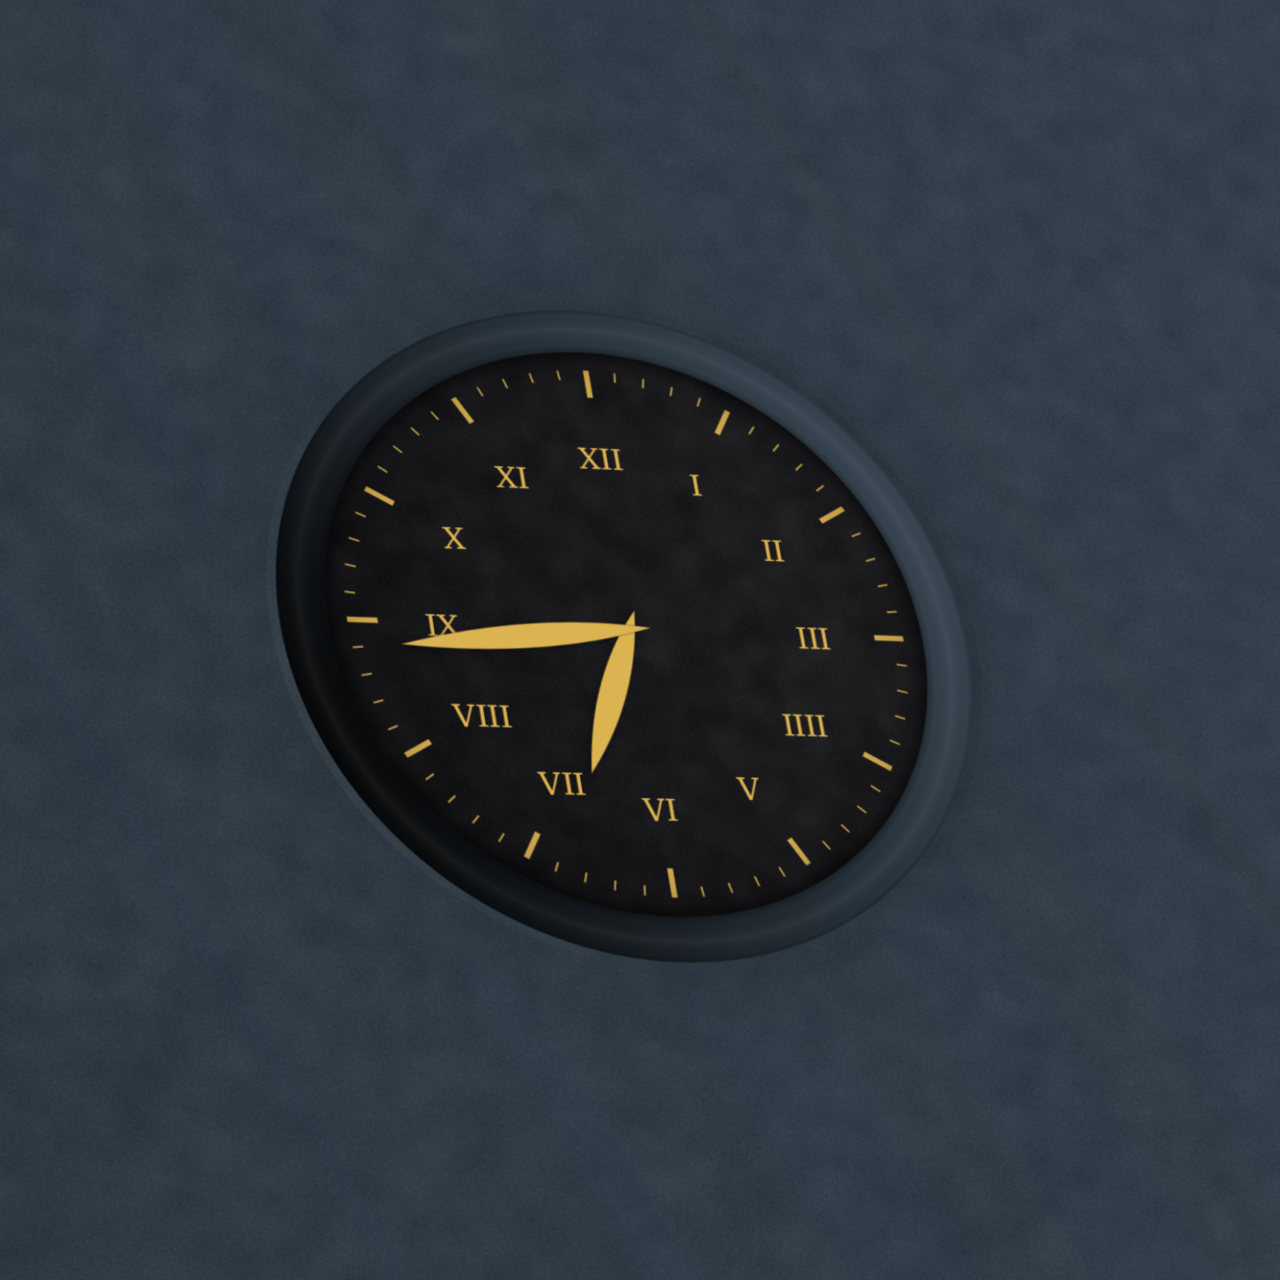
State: 6 h 44 min
